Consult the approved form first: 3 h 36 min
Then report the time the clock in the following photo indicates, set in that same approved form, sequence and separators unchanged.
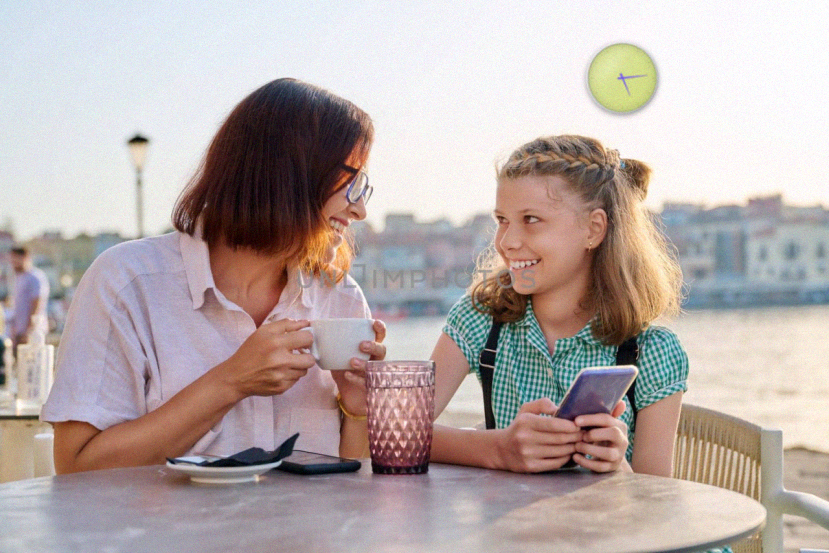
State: 5 h 14 min
